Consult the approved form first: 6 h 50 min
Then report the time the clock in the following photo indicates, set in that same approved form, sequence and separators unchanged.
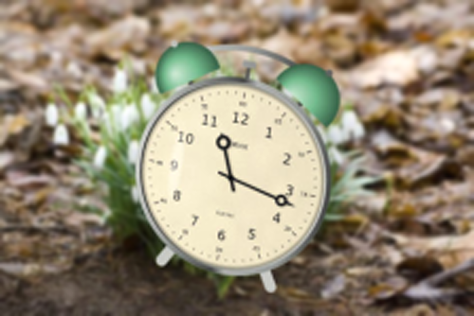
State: 11 h 17 min
